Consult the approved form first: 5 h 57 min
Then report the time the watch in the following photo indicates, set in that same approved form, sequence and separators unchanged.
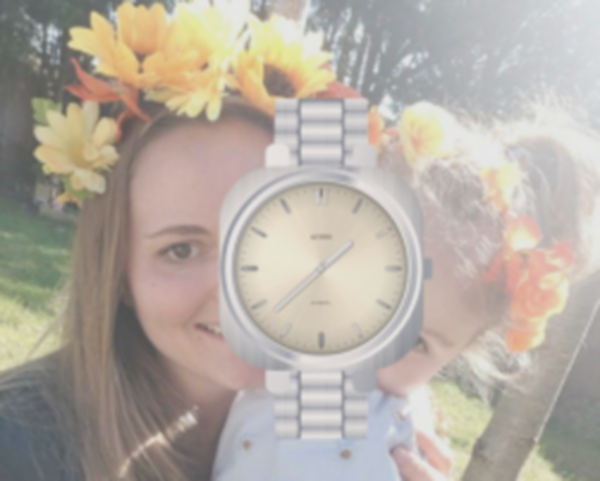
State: 1 h 38 min
